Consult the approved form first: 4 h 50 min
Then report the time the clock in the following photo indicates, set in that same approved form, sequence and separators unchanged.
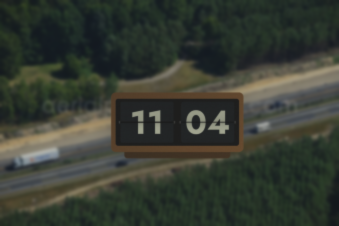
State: 11 h 04 min
